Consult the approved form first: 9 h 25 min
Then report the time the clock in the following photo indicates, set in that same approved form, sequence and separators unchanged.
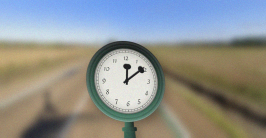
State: 12 h 09 min
